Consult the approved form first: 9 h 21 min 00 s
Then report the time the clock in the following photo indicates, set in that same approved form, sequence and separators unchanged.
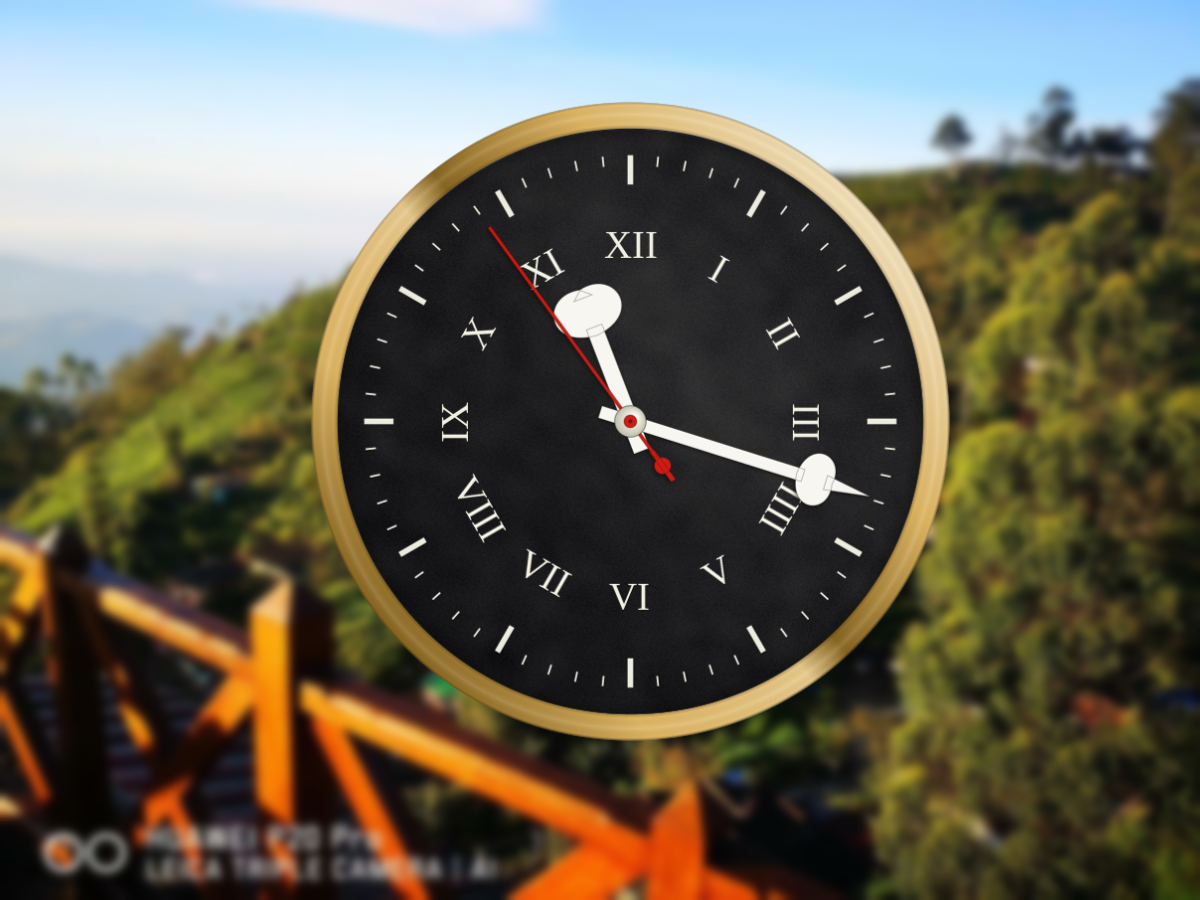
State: 11 h 17 min 54 s
